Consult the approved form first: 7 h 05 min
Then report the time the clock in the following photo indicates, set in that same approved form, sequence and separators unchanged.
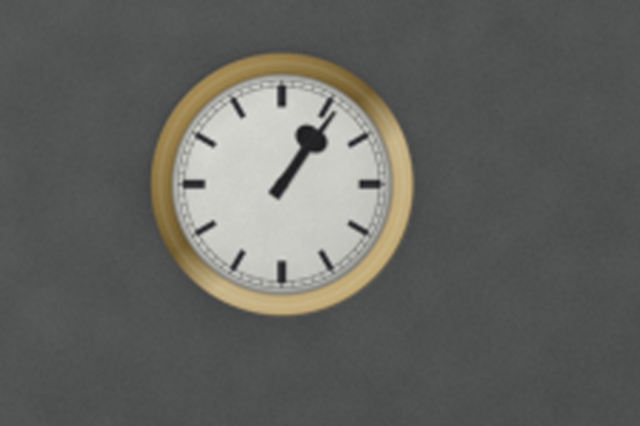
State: 1 h 06 min
